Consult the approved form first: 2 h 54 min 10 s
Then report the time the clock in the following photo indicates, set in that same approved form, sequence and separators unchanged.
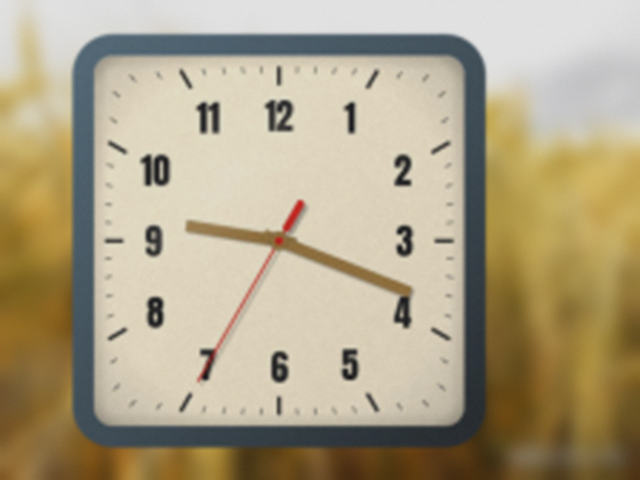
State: 9 h 18 min 35 s
